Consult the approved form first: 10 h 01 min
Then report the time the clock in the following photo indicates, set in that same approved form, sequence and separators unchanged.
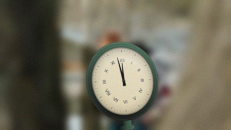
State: 11 h 58 min
